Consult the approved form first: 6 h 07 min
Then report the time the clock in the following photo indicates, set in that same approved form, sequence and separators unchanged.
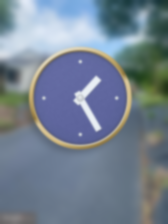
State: 1 h 25 min
